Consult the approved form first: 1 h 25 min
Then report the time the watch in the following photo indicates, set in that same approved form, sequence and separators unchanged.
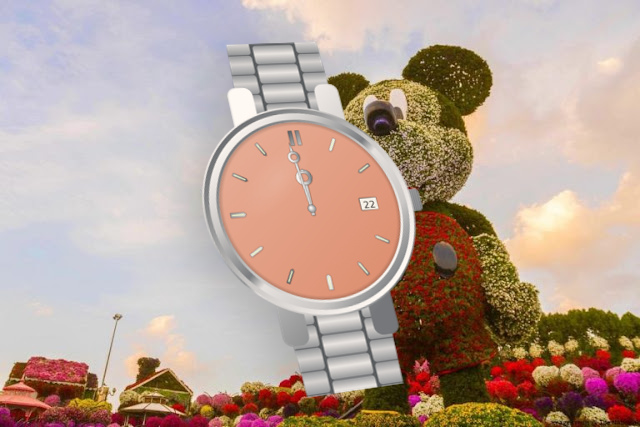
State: 11 h 59 min
